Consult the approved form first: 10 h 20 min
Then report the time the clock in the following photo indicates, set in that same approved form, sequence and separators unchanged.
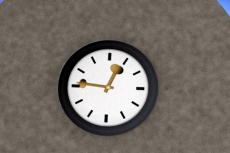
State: 12 h 46 min
